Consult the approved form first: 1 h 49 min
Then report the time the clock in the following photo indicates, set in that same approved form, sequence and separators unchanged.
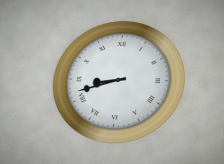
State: 8 h 42 min
